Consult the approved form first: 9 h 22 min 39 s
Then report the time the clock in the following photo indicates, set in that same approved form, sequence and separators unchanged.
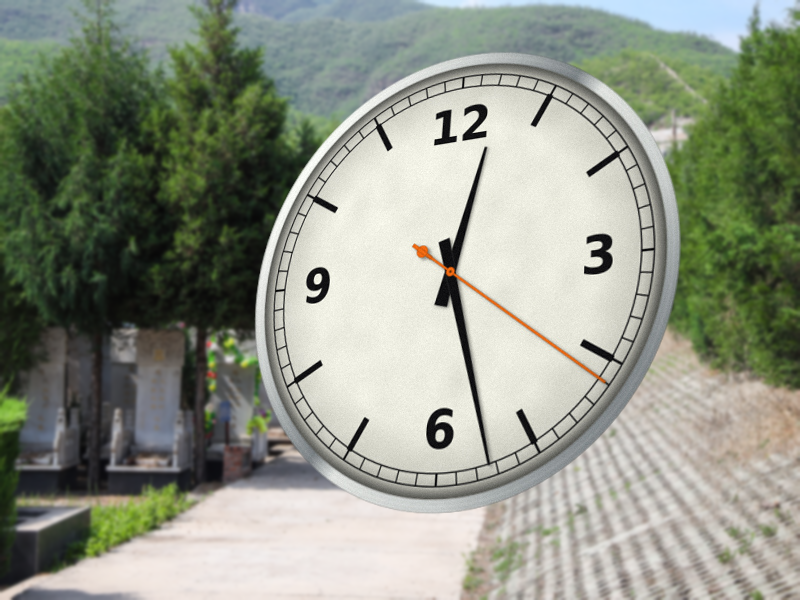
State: 12 h 27 min 21 s
